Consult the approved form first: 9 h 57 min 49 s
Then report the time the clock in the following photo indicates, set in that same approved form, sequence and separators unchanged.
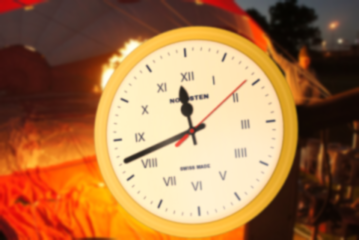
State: 11 h 42 min 09 s
